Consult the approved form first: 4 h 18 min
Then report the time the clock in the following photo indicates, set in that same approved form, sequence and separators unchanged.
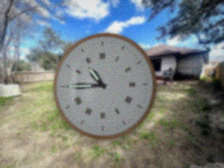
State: 10 h 45 min
